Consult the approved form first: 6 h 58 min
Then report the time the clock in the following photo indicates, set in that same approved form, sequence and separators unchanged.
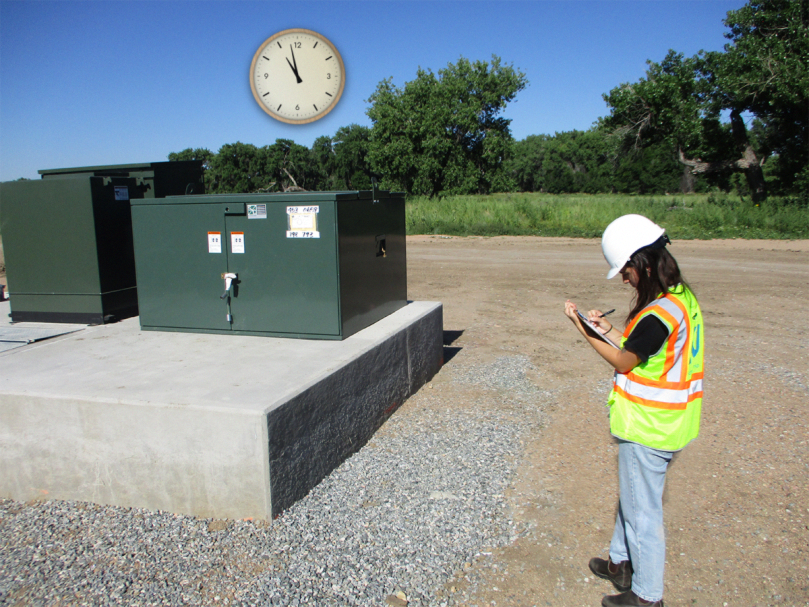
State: 10 h 58 min
